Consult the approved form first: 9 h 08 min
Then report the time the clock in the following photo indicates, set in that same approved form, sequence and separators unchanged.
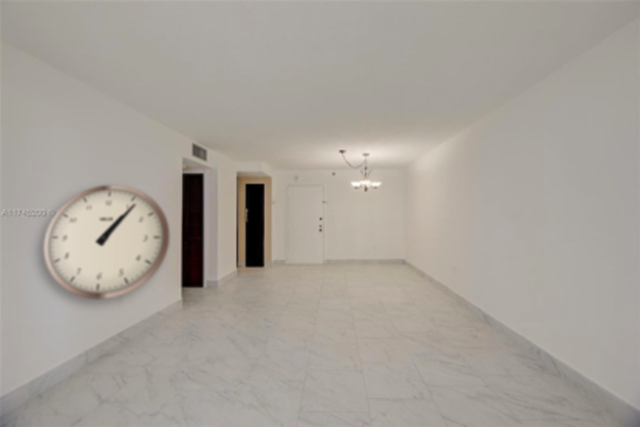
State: 1 h 06 min
